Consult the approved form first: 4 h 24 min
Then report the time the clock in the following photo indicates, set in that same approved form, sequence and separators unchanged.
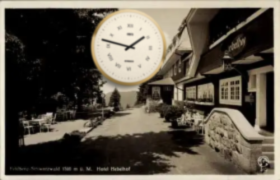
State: 1 h 47 min
